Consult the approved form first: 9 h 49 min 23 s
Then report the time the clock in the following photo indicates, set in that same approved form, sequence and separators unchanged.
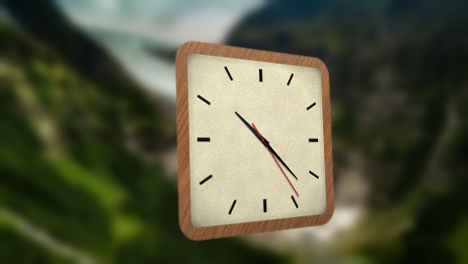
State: 10 h 22 min 24 s
